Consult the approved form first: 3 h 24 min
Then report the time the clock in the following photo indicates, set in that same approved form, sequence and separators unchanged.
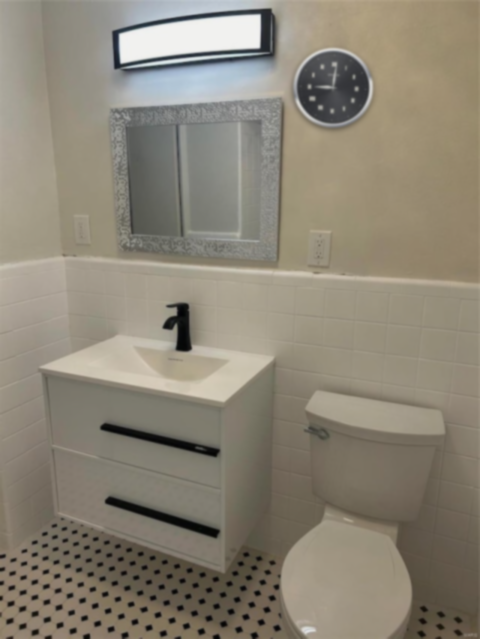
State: 9 h 01 min
